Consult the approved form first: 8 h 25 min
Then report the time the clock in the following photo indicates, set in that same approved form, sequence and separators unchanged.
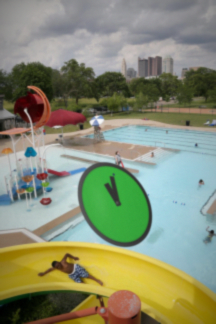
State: 10 h 59 min
